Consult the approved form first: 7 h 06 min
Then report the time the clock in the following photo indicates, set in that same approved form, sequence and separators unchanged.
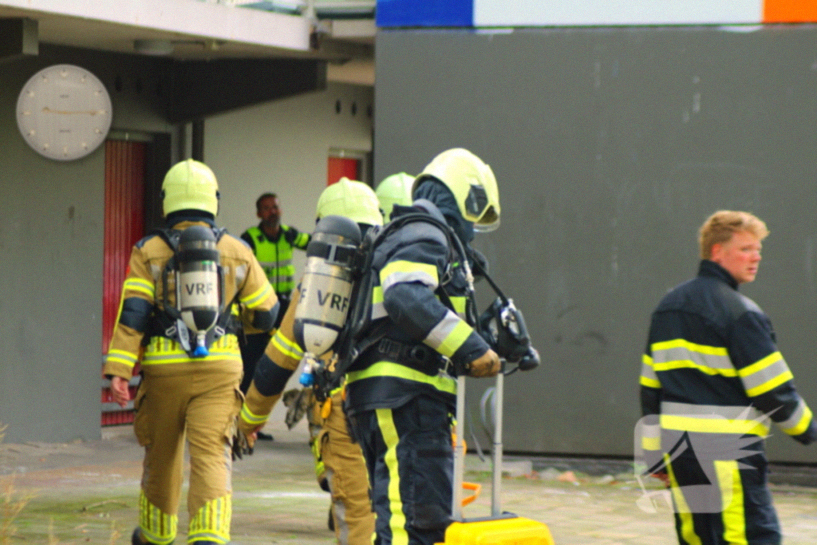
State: 9 h 15 min
